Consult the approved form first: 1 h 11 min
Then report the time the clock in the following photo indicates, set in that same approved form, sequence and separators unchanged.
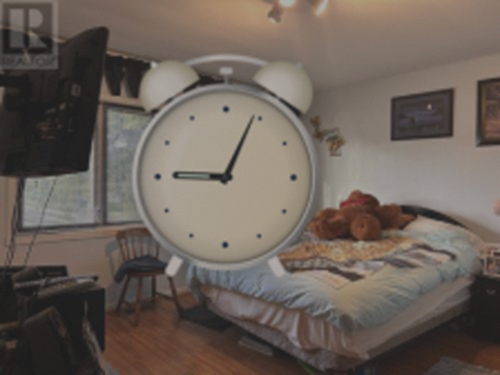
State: 9 h 04 min
